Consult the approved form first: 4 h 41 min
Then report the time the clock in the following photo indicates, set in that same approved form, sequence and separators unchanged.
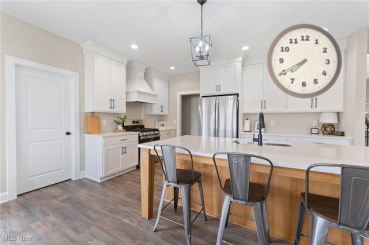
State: 7 h 40 min
